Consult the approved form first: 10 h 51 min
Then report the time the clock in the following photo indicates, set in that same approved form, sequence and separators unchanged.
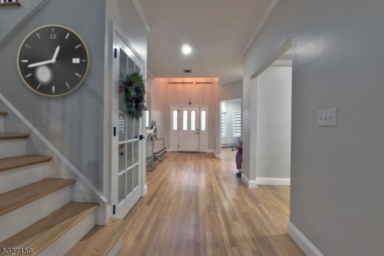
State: 12 h 43 min
